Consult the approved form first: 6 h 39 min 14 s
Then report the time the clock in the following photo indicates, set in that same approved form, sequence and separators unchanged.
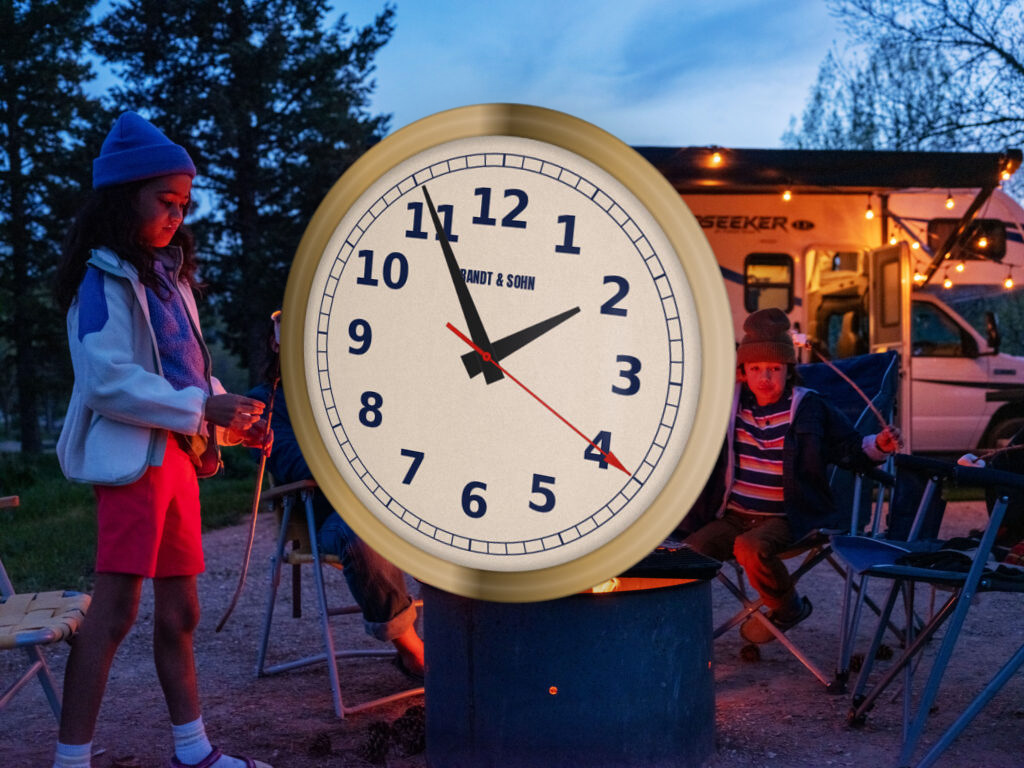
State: 1 h 55 min 20 s
